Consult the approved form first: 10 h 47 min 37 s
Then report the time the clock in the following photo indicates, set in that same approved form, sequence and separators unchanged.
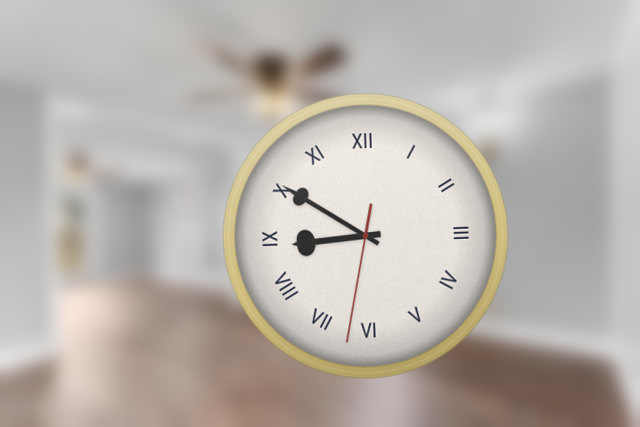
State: 8 h 50 min 32 s
